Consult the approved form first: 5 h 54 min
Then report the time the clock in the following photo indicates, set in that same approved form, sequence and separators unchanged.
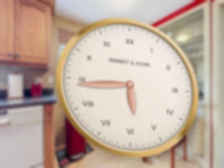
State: 5 h 44 min
